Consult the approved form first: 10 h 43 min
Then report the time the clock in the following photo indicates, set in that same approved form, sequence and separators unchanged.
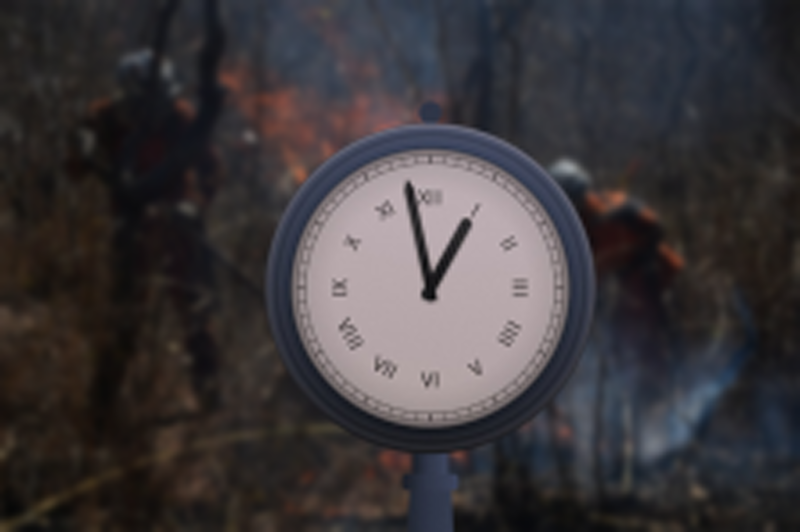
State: 12 h 58 min
